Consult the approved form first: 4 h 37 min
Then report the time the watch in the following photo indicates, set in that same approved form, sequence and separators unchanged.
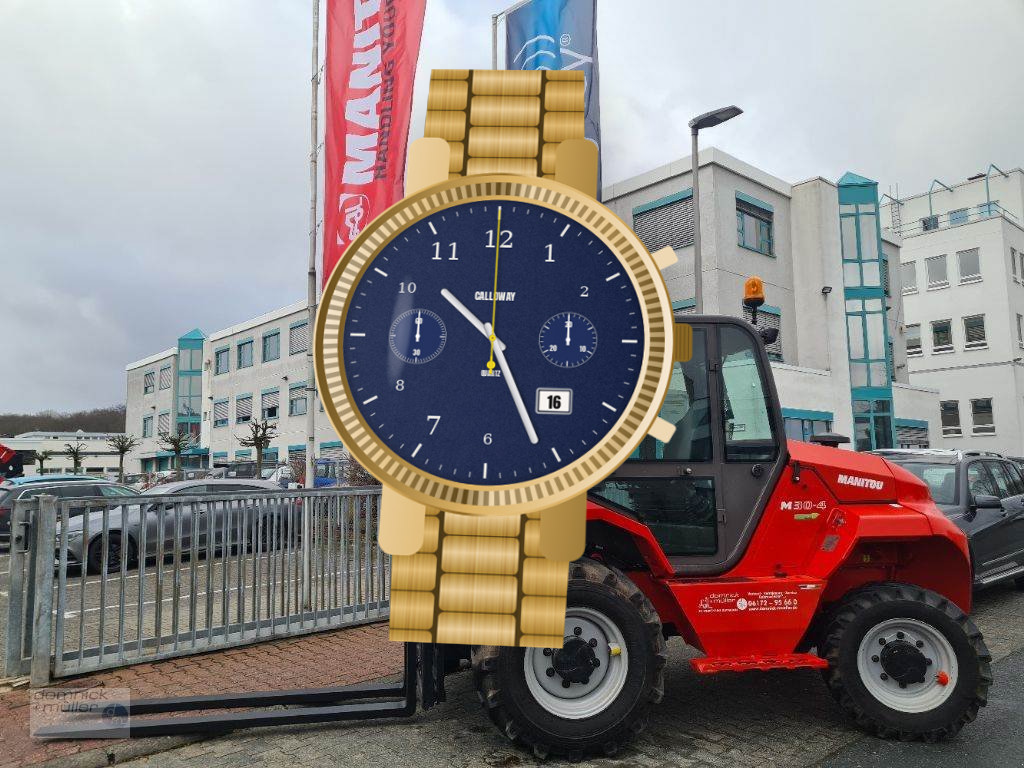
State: 10 h 26 min
